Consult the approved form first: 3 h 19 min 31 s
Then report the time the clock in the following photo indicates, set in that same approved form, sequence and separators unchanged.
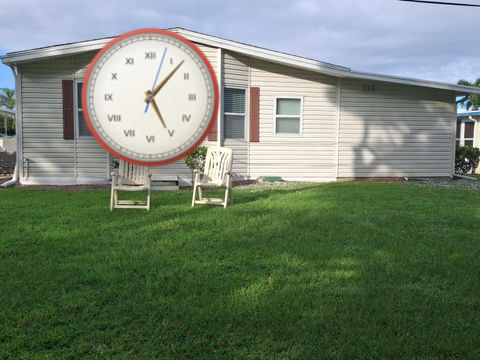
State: 5 h 07 min 03 s
